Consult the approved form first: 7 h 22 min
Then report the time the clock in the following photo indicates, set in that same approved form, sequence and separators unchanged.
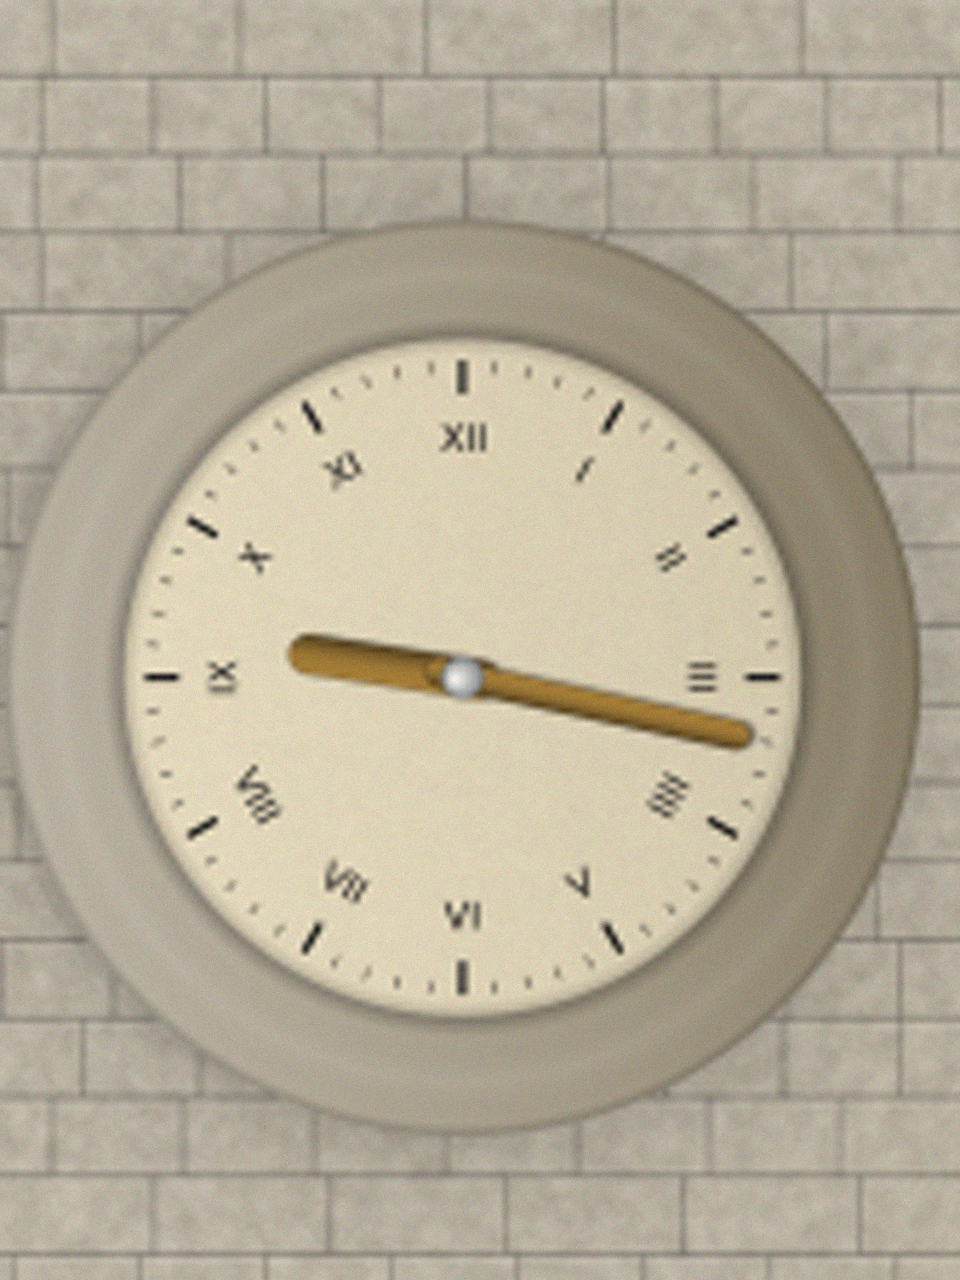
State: 9 h 17 min
